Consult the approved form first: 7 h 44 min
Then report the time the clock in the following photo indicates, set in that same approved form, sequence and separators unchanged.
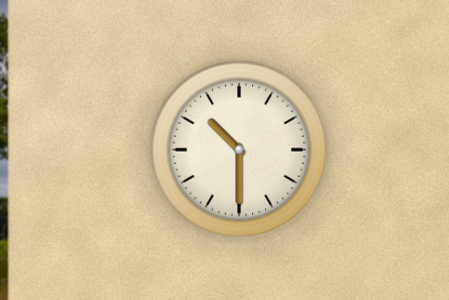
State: 10 h 30 min
